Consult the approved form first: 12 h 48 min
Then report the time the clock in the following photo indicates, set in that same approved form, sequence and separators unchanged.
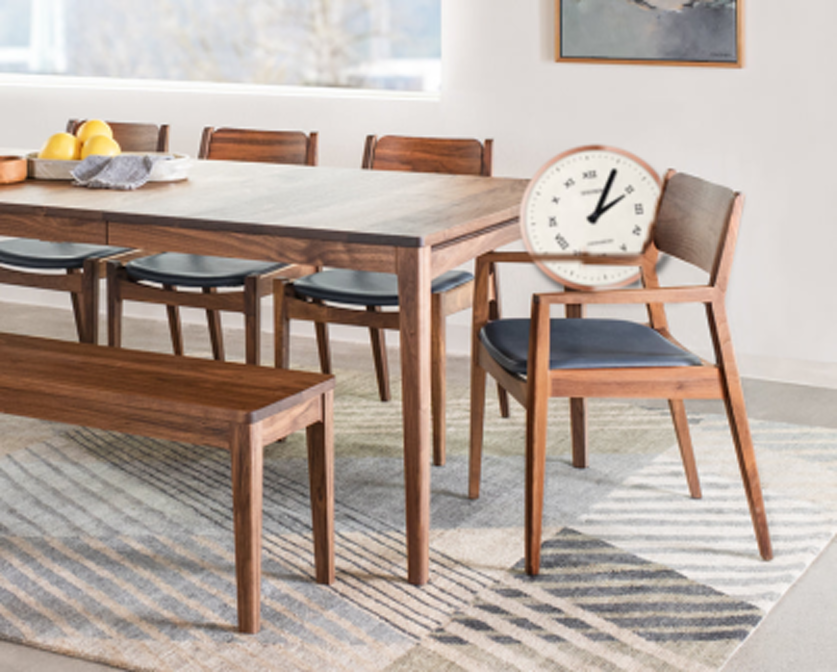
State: 2 h 05 min
